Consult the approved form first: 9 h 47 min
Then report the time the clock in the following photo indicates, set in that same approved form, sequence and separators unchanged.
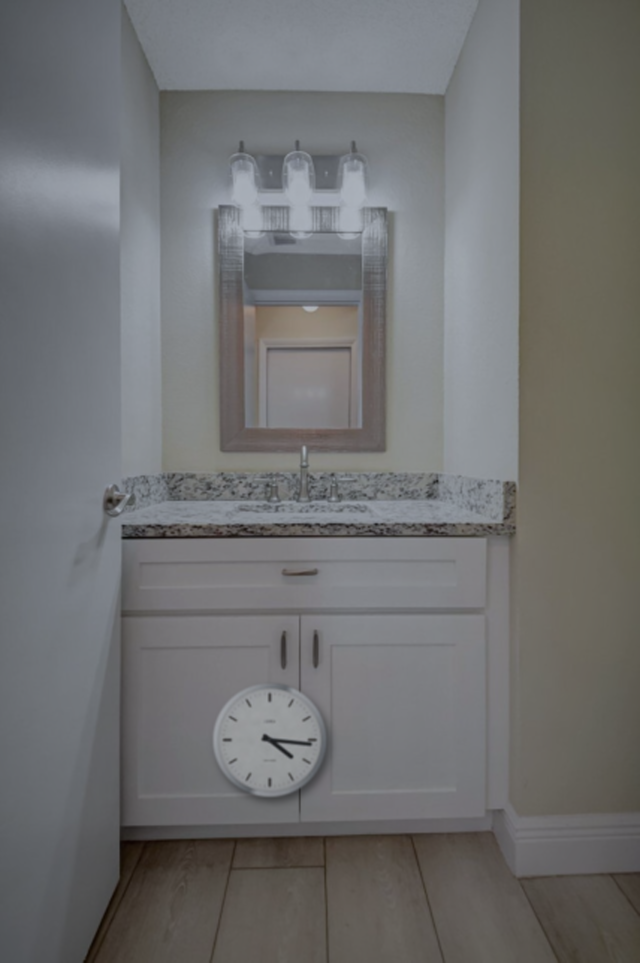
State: 4 h 16 min
